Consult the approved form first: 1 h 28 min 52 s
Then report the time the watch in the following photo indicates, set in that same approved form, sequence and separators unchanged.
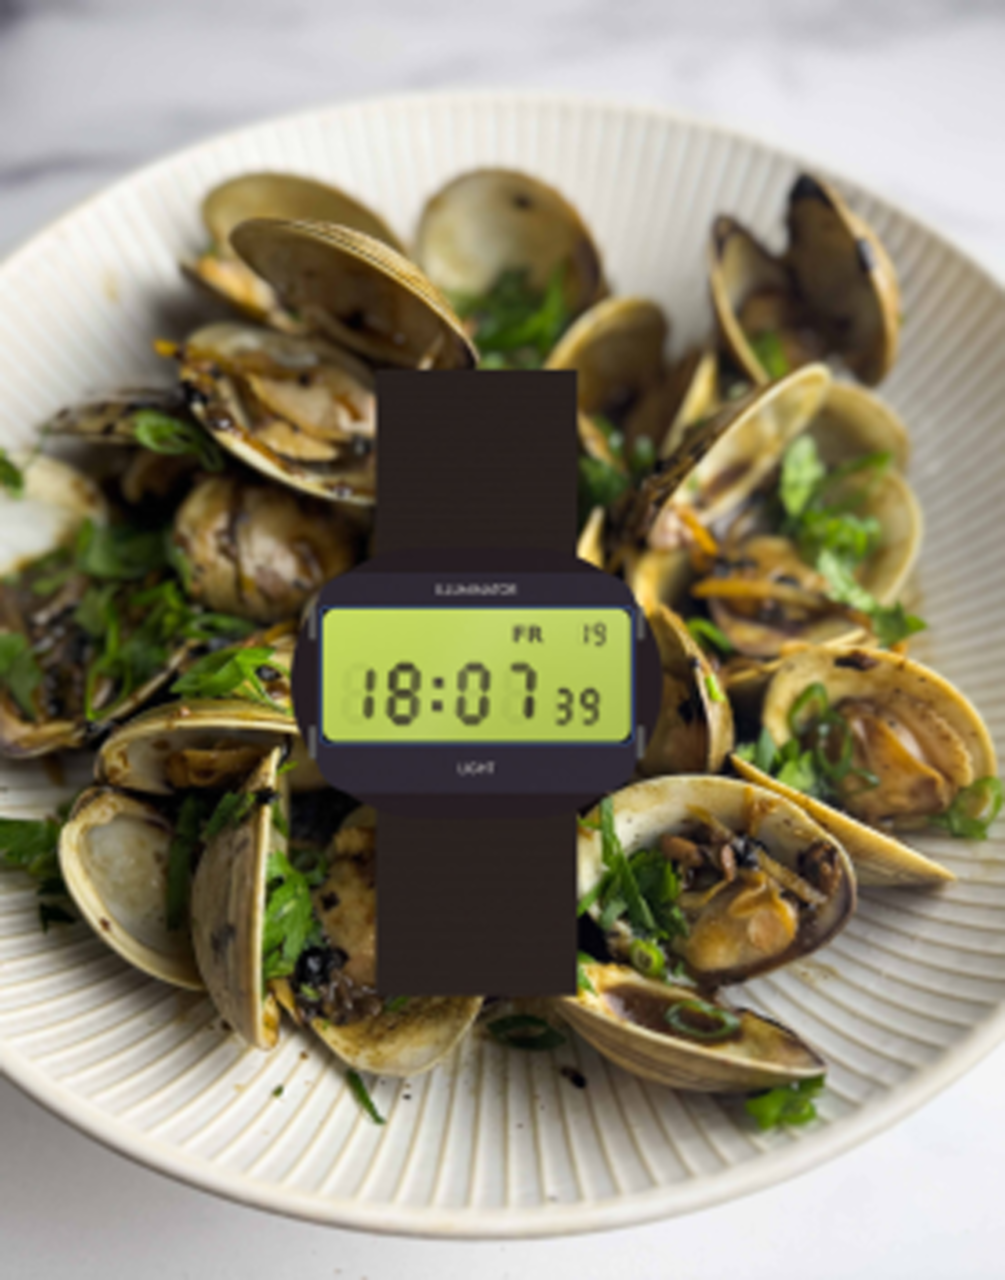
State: 18 h 07 min 39 s
